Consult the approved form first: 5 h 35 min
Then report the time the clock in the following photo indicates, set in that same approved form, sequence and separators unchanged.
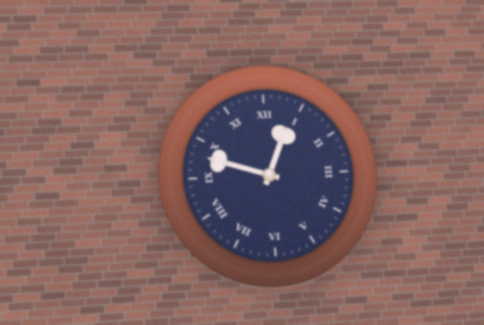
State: 12 h 48 min
